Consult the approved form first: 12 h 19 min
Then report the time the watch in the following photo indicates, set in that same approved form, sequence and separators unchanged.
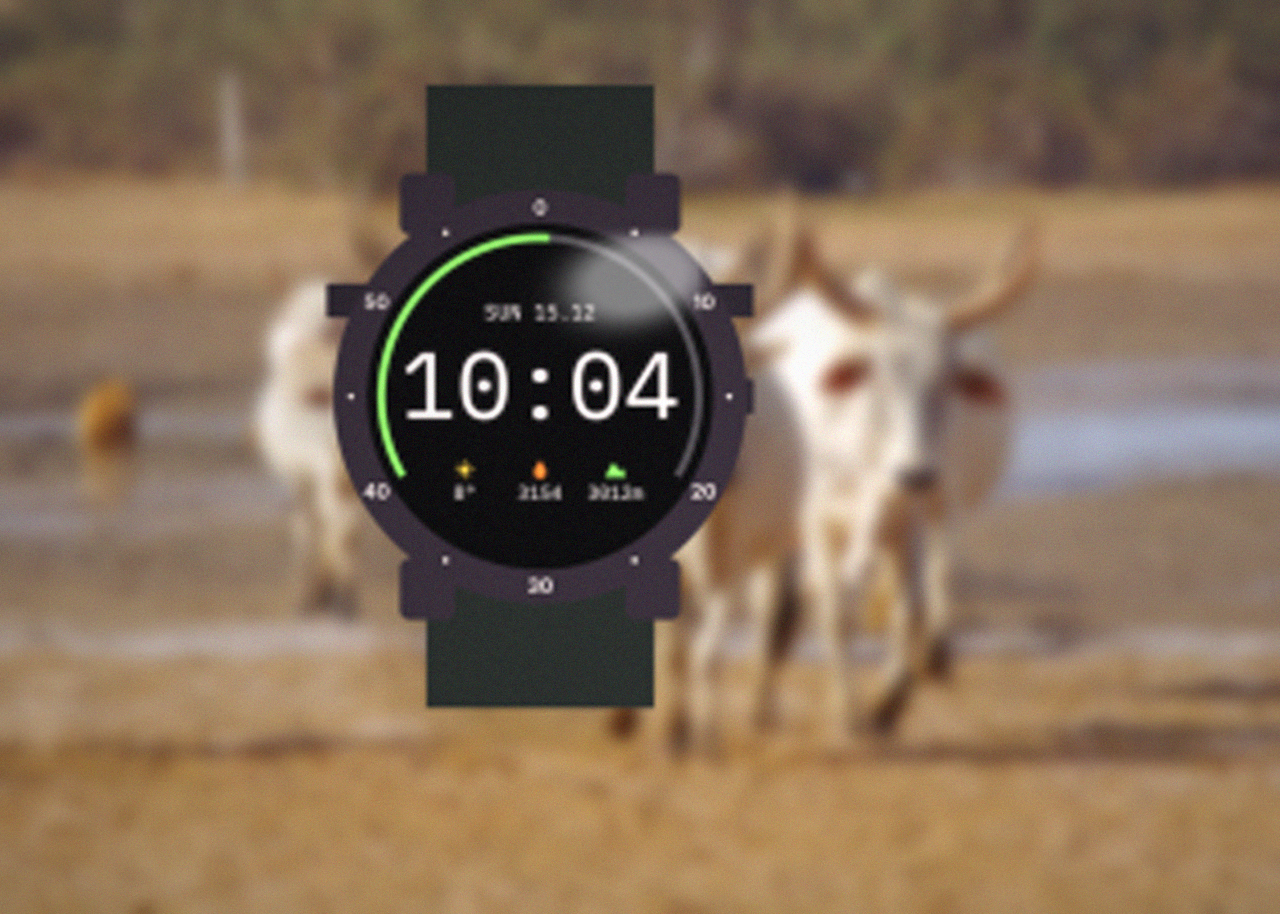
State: 10 h 04 min
